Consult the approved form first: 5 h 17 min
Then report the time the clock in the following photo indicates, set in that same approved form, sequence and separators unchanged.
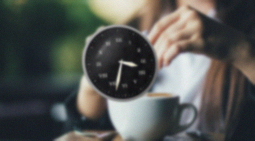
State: 3 h 33 min
